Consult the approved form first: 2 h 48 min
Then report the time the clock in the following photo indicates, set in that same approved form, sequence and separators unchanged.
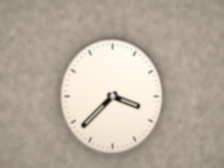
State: 3 h 38 min
